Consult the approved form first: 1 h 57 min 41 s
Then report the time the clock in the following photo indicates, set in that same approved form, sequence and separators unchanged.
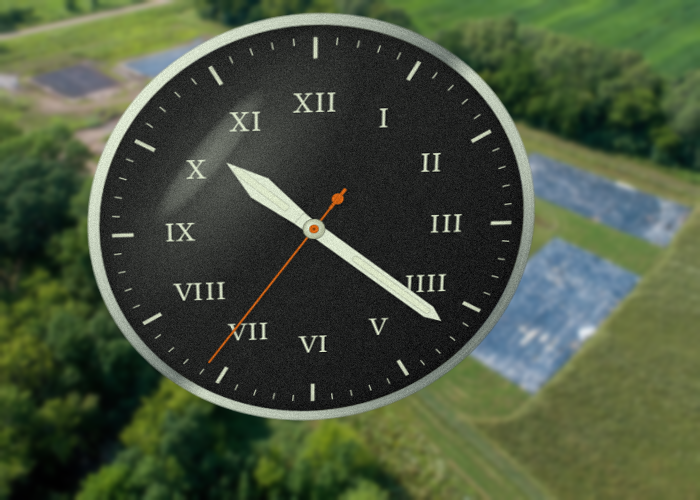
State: 10 h 21 min 36 s
